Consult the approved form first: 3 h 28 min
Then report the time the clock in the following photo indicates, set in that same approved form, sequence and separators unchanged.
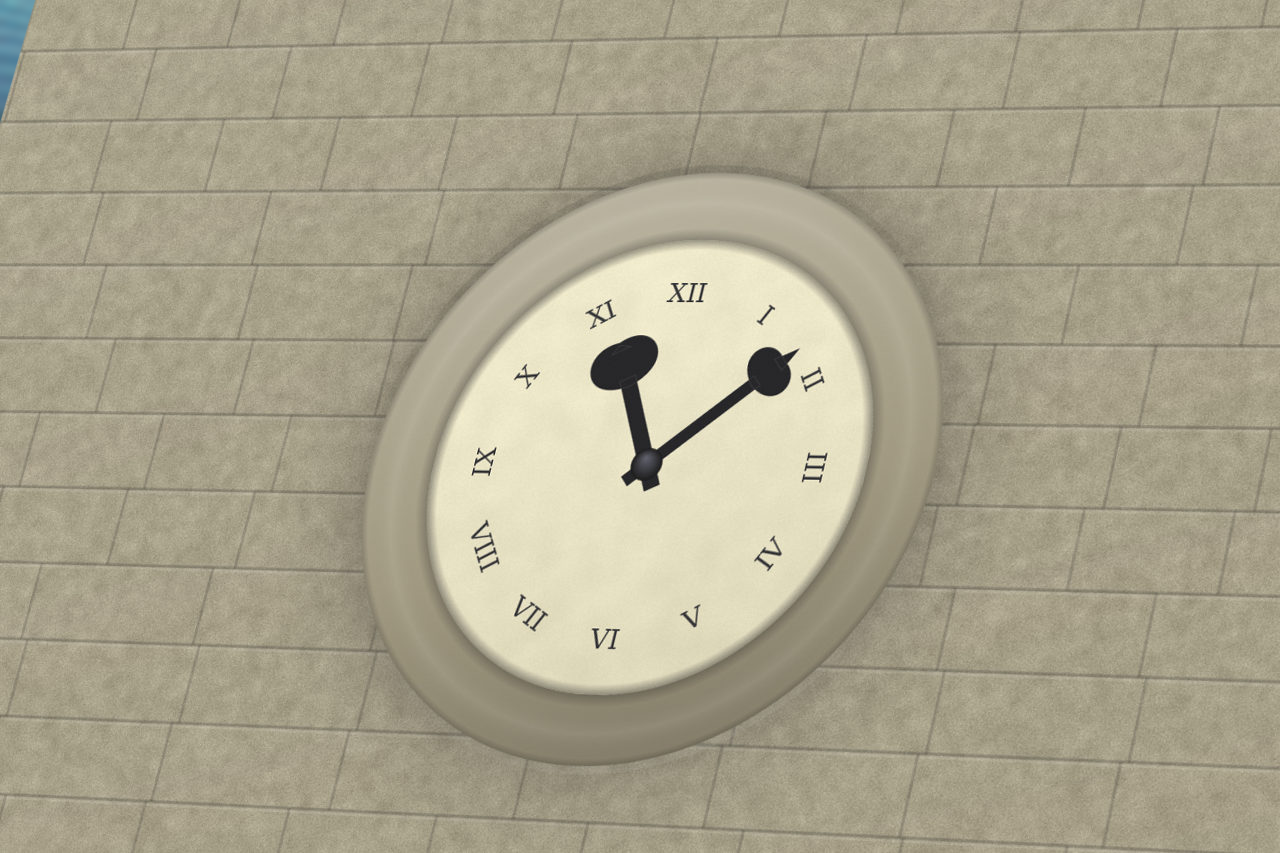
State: 11 h 08 min
